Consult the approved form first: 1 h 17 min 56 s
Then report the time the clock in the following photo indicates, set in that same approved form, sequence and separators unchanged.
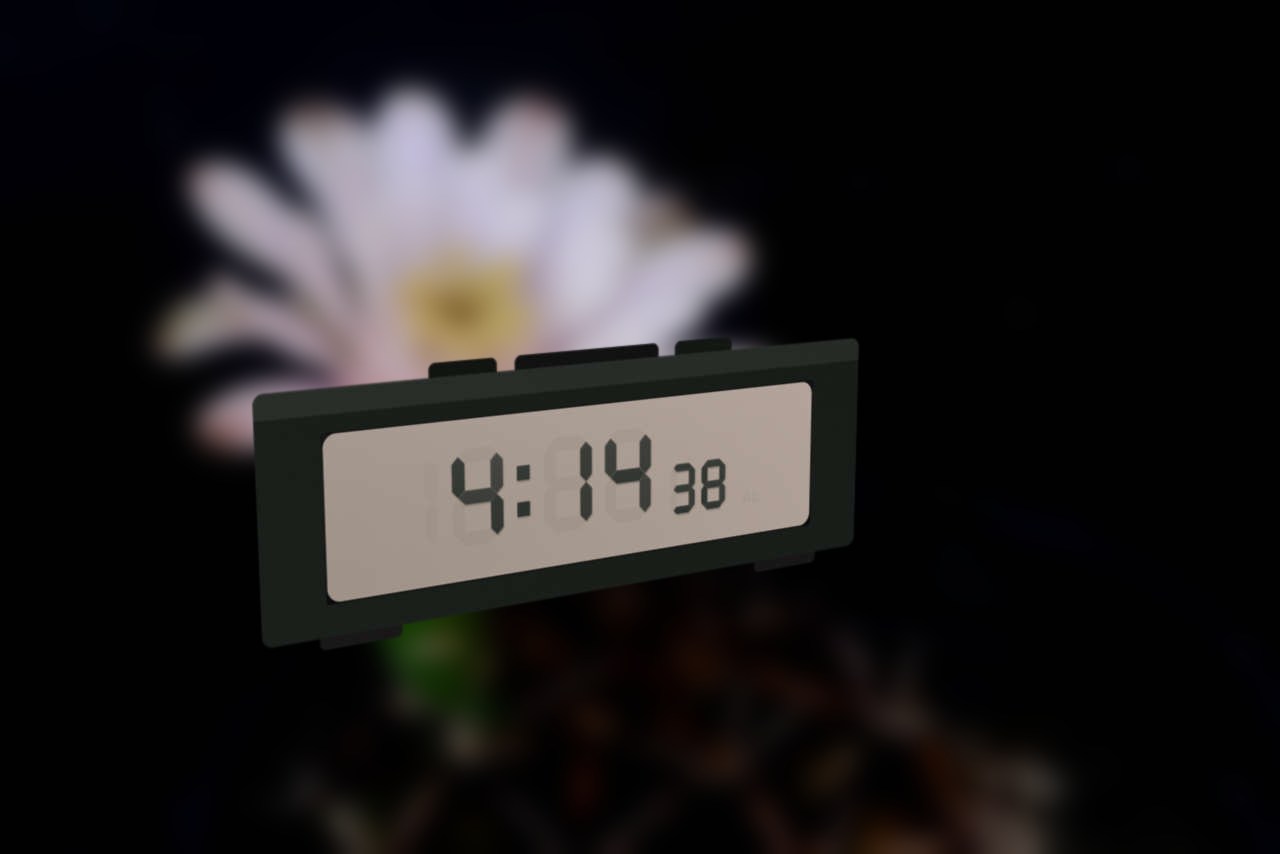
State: 4 h 14 min 38 s
